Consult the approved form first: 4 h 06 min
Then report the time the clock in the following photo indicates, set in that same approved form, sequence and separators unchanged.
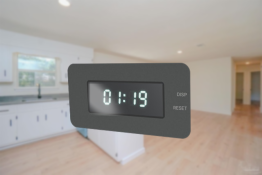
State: 1 h 19 min
